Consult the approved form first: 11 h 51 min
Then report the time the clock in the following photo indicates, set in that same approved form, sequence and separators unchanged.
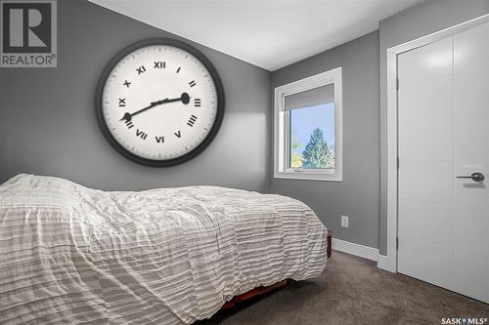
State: 2 h 41 min
